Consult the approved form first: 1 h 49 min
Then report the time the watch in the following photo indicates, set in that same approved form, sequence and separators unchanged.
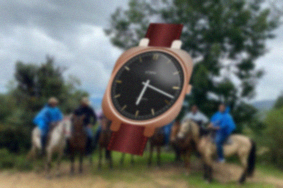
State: 6 h 18 min
